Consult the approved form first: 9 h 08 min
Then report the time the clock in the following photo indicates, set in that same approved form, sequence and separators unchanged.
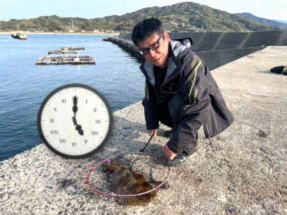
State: 5 h 00 min
